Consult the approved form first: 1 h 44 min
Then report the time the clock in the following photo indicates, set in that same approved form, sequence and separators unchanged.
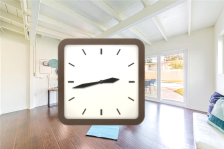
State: 2 h 43 min
